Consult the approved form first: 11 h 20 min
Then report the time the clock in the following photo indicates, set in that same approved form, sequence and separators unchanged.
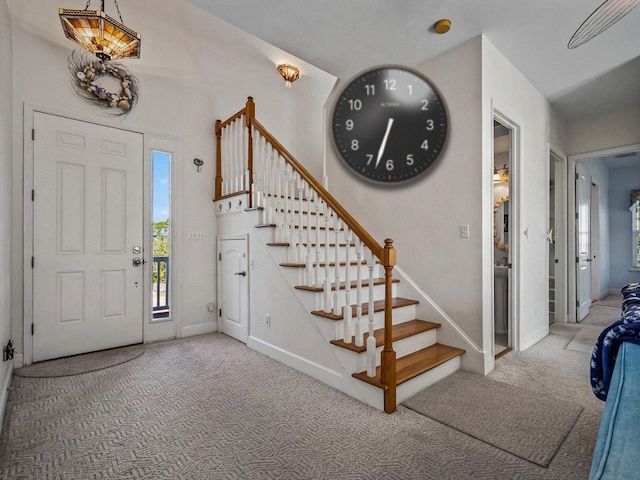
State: 6 h 33 min
